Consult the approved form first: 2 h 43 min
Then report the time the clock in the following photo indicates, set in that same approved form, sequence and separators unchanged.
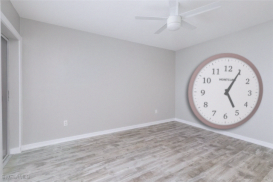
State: 5 h 05 min
